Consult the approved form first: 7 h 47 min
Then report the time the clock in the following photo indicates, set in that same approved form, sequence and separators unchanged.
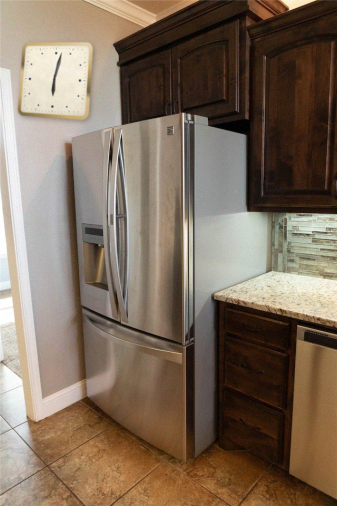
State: 6 h 02 min
